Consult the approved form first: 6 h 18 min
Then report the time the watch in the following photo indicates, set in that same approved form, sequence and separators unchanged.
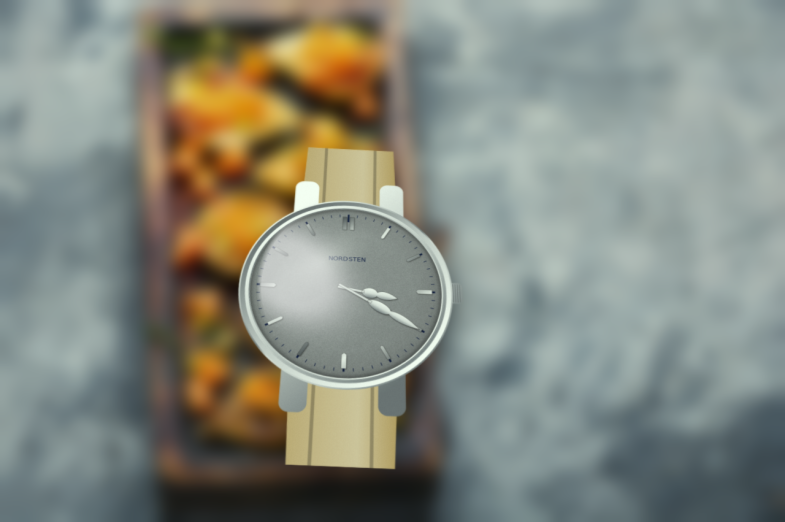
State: 3 h 20 min
